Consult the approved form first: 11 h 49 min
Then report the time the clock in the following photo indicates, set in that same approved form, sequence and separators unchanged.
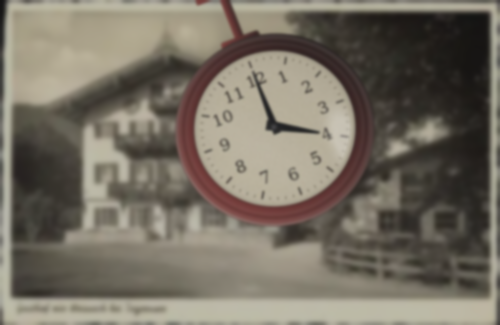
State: 4 h 00 min
